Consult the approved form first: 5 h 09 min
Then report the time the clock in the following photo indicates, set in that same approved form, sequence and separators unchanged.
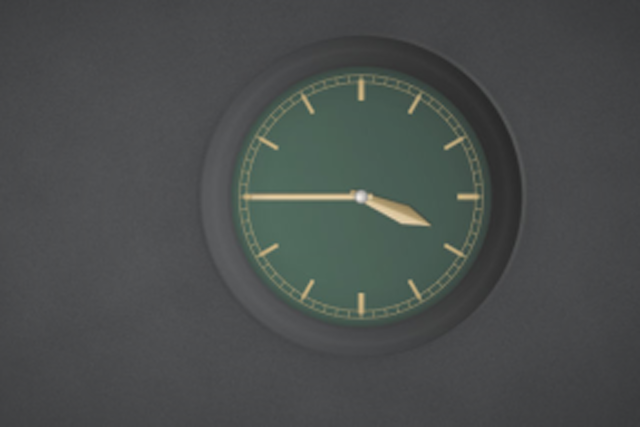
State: 3 h 45 min
